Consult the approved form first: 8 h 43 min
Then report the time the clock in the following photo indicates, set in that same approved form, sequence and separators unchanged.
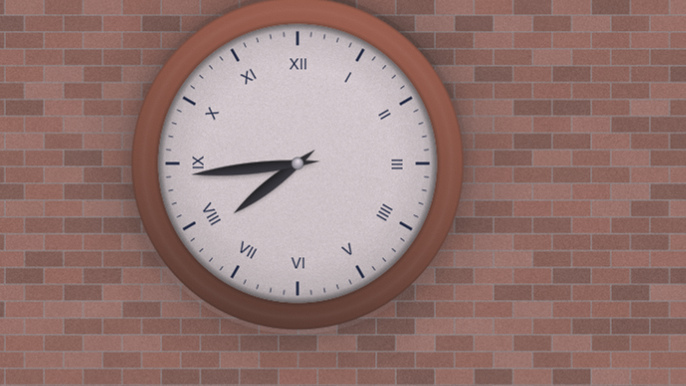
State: 7 h 44 min
